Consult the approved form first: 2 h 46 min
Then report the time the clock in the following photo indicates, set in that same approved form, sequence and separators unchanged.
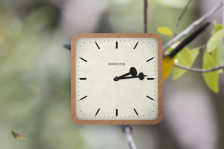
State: 2 h 14 min
